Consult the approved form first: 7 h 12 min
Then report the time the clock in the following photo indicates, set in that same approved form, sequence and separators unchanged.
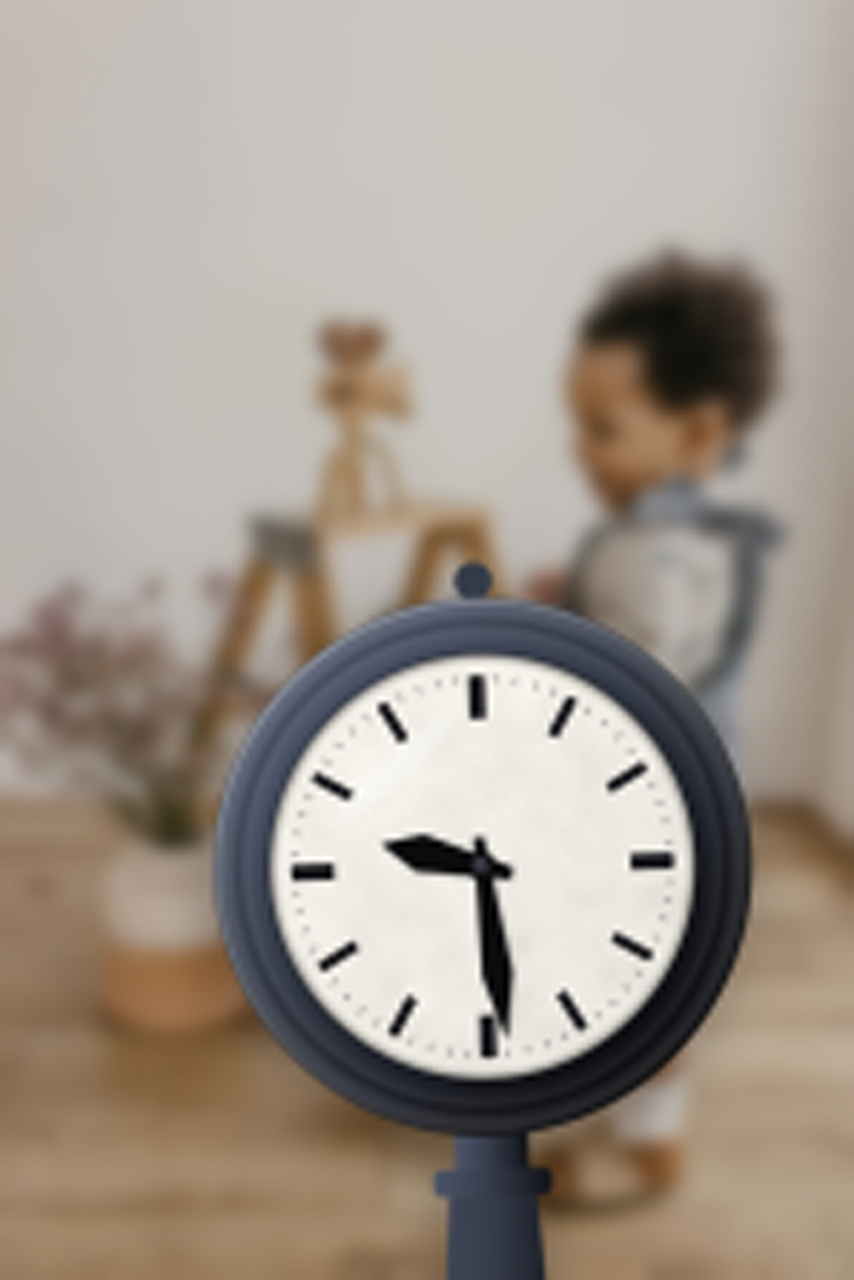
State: 9 h 29 min
